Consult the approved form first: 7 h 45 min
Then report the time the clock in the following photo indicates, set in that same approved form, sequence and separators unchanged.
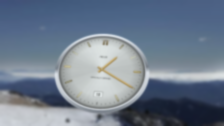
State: 1 h 20 min
